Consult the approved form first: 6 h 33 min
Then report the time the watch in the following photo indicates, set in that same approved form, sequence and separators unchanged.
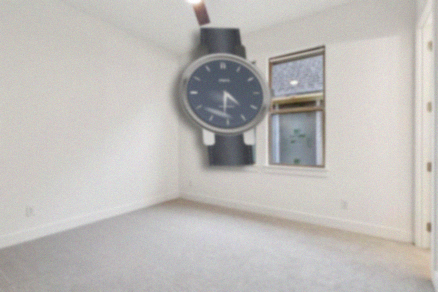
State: 4 h 31 min
